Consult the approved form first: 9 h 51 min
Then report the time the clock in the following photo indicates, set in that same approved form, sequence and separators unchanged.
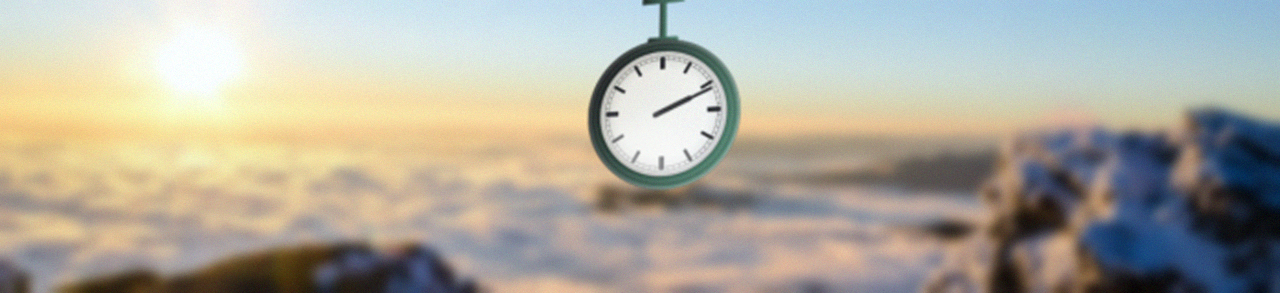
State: 2 h 11 min
